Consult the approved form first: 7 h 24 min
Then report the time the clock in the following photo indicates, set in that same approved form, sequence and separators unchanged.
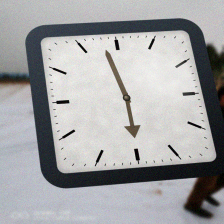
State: 5 h 58 min
